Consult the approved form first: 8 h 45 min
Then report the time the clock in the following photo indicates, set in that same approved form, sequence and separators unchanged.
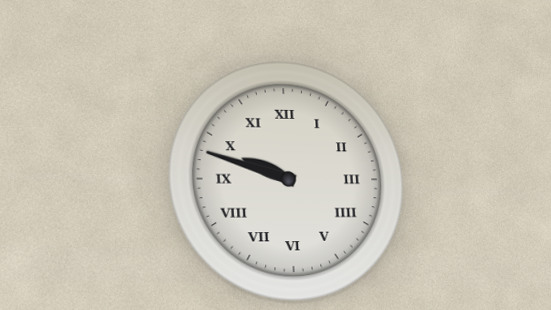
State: 9 h 48 min
